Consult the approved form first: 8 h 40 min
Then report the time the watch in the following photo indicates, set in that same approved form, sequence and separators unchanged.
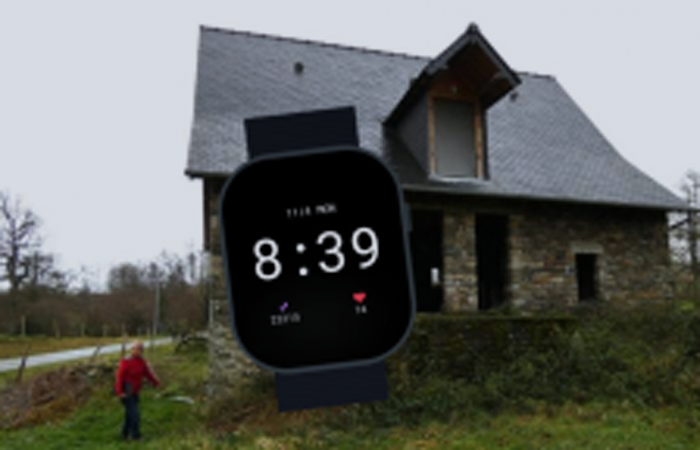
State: 8 h 39 min
